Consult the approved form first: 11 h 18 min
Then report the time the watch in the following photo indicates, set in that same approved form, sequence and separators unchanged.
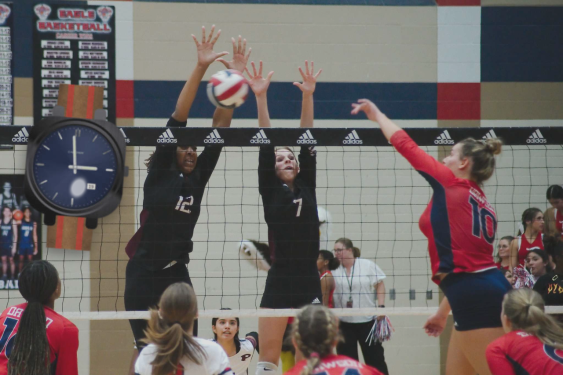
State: 2 h 59 min
